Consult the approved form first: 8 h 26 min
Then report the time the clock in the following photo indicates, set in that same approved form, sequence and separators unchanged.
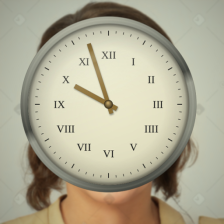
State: 9 h 57 min
